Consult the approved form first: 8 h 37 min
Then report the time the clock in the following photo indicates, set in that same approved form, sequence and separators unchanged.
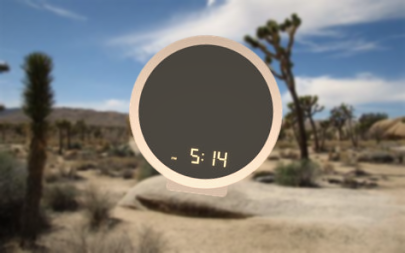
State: 5 h 14 min
